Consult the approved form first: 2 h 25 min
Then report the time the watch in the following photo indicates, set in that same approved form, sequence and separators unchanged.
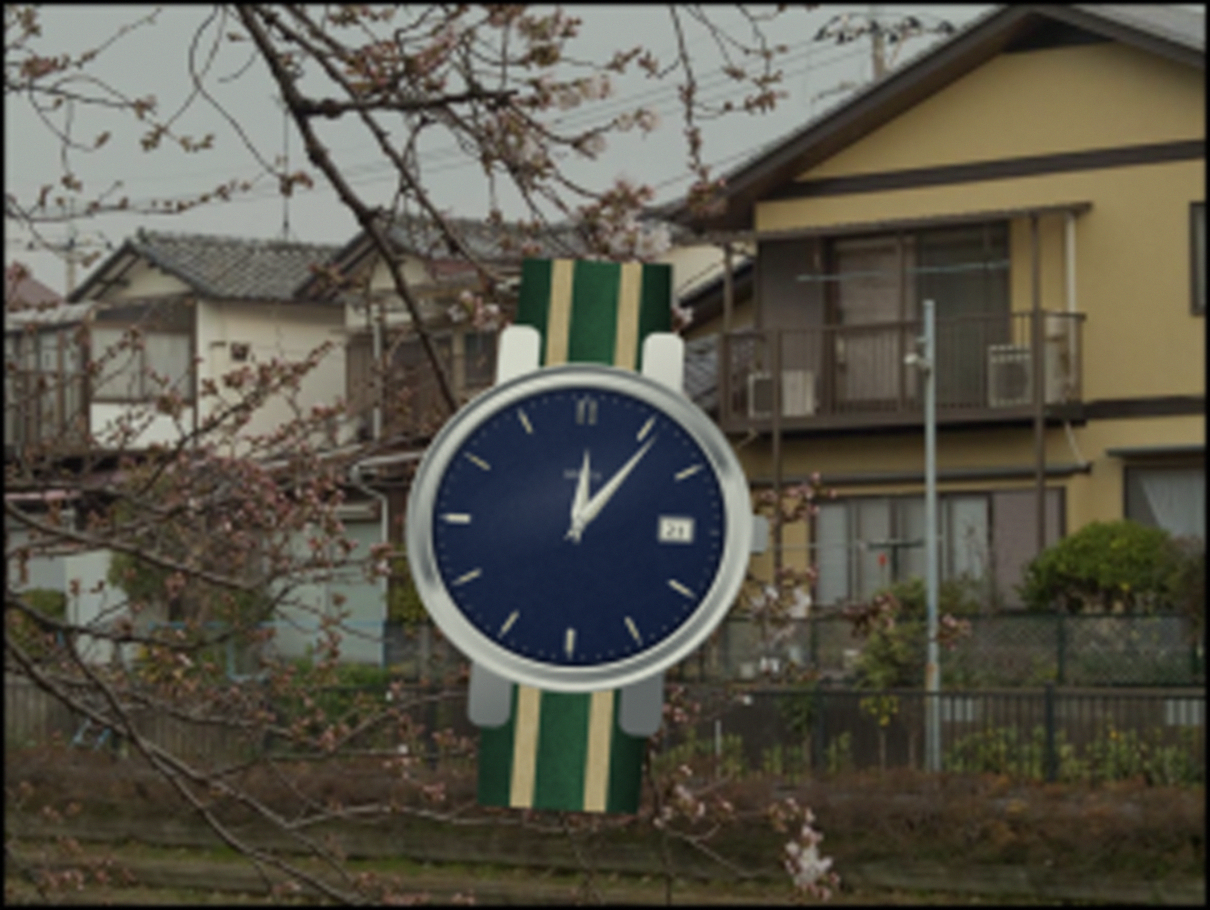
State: 12 h 06 min
